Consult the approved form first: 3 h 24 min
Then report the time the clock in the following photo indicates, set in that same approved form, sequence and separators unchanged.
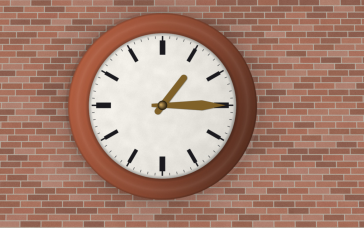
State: 1 h 15 min
